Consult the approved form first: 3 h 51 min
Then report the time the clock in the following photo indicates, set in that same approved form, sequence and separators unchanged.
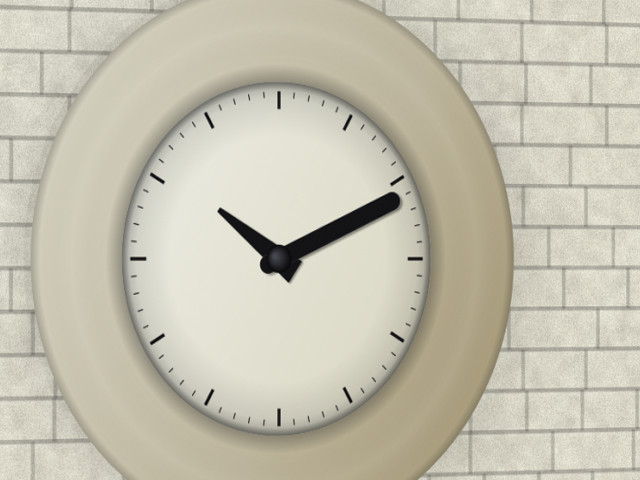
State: 10 h 11 min
